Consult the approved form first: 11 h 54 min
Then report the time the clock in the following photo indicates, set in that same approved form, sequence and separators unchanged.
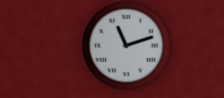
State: 11 h 12 min
